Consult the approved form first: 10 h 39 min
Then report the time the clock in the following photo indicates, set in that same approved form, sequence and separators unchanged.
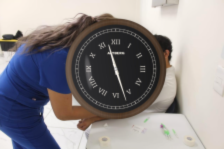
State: 11 h 27 min
